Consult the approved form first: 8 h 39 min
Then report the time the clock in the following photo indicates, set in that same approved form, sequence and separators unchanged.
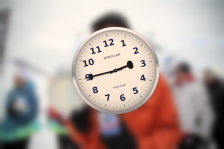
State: 2 h 45 min
